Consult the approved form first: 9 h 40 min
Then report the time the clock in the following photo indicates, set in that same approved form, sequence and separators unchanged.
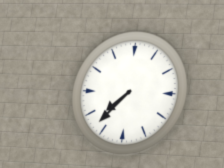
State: 7 h 37 min
